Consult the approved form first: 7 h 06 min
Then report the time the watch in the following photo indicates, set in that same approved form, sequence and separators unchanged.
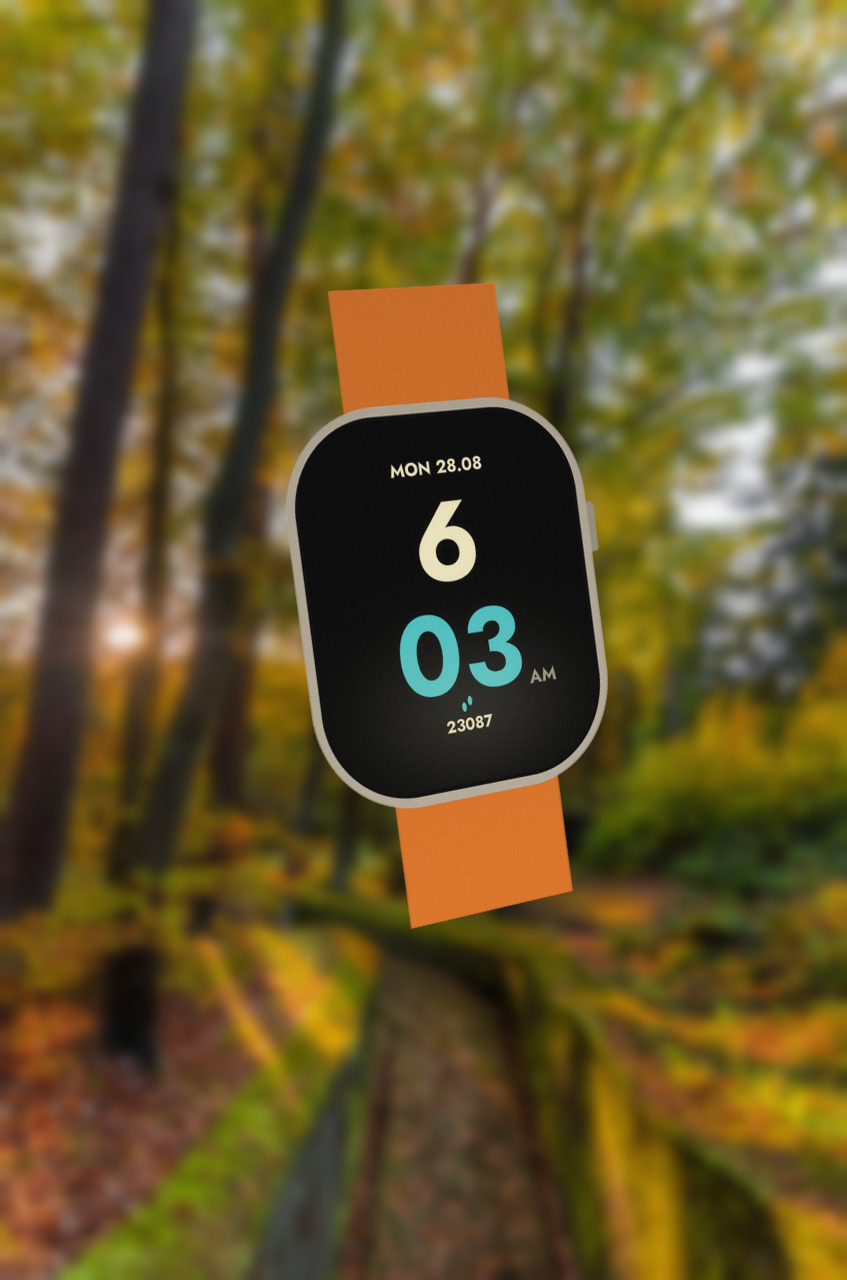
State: 6 h 03 min
